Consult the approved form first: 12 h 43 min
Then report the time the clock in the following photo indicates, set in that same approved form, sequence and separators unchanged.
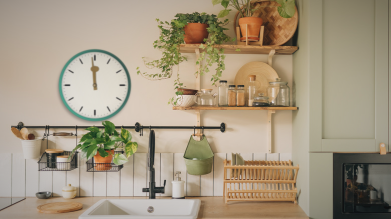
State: 11 h 59 min
